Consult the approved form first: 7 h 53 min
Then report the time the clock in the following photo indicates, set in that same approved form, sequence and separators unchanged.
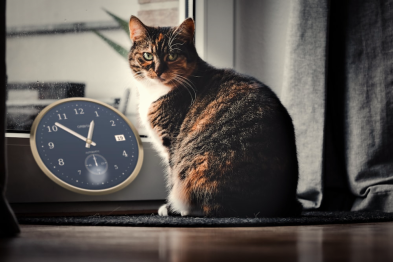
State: 12 h 52 min
